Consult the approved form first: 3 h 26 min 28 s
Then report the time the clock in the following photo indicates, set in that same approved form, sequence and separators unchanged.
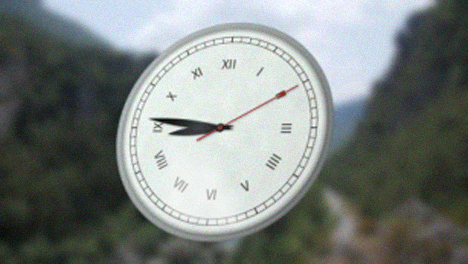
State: 8 h 46 min 10 s
